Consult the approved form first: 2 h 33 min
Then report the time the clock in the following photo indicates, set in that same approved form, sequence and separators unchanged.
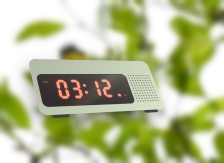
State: 3 h 12 min
